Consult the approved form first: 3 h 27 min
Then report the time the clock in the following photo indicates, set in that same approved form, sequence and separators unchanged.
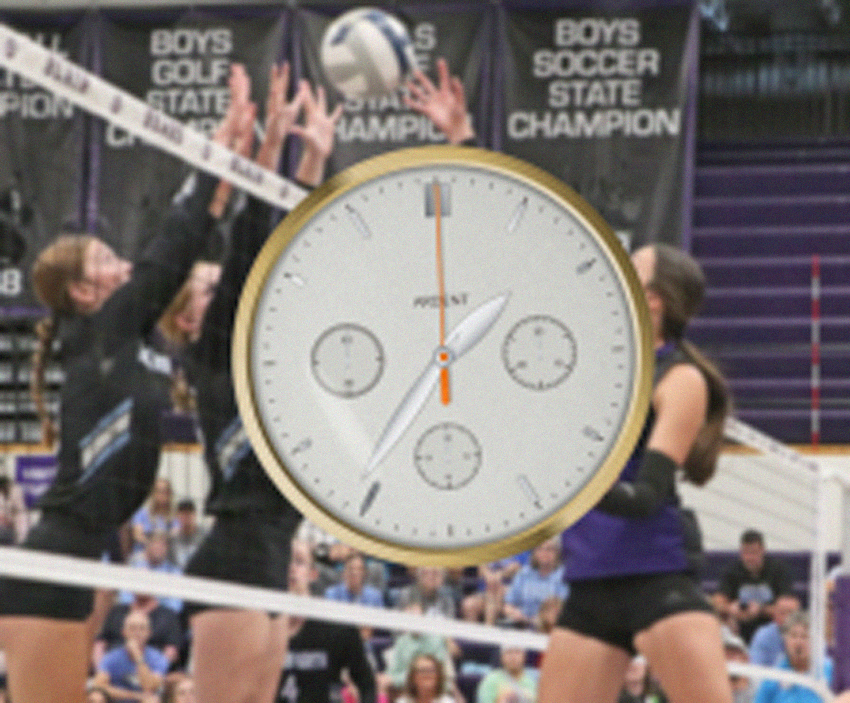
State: 1 h 36 min
